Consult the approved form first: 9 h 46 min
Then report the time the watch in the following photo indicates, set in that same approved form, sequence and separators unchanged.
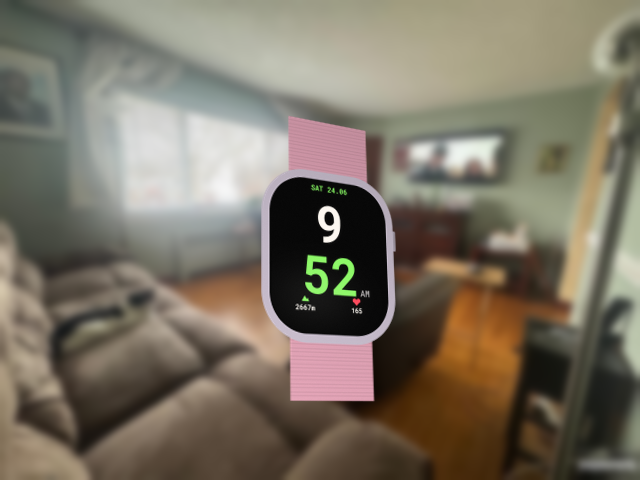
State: 9 h 52 min
